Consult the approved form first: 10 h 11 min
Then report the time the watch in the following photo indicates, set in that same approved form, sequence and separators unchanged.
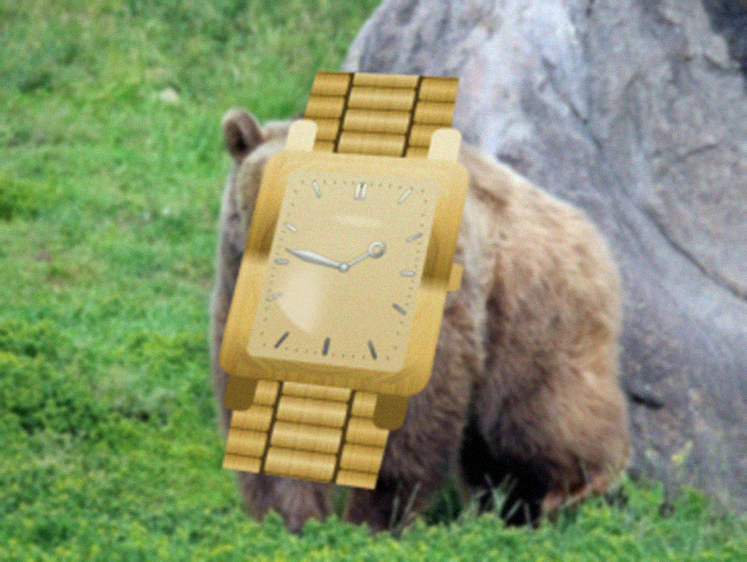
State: 1 h 47 min
